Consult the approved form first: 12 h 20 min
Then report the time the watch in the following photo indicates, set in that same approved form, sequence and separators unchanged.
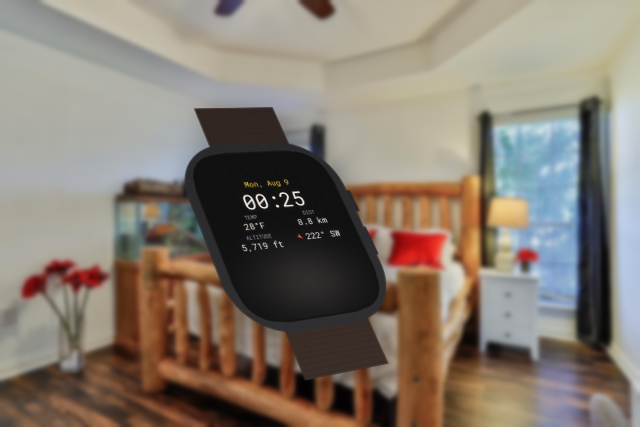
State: 0 h 25 min
